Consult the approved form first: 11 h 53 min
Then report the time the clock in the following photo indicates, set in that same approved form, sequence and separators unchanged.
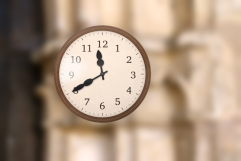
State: 11 h 40 min
